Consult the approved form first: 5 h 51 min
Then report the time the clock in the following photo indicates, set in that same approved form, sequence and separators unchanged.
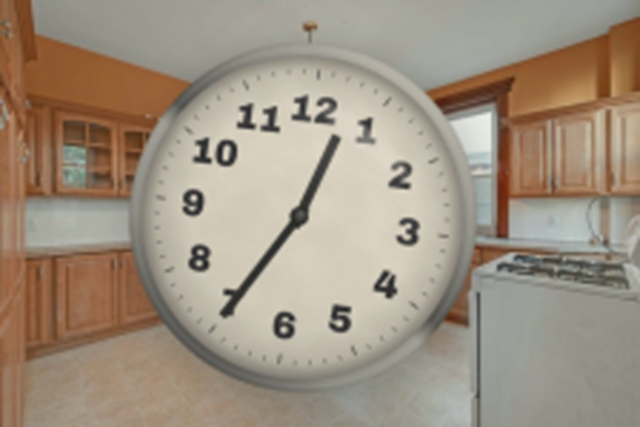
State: 12 h 35 min
